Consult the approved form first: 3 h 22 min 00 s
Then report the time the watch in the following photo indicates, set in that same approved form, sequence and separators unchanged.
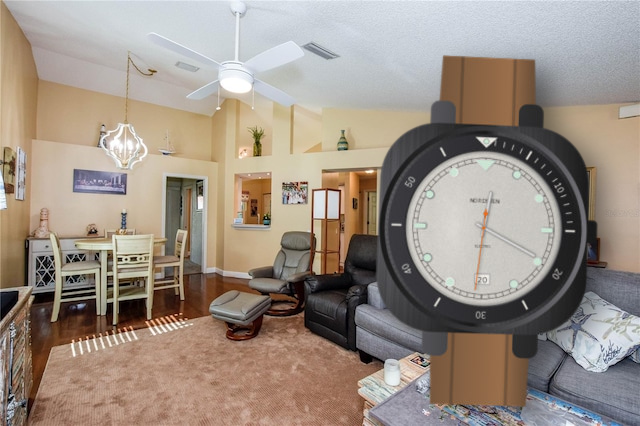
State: 12 h 19 min 31 s
